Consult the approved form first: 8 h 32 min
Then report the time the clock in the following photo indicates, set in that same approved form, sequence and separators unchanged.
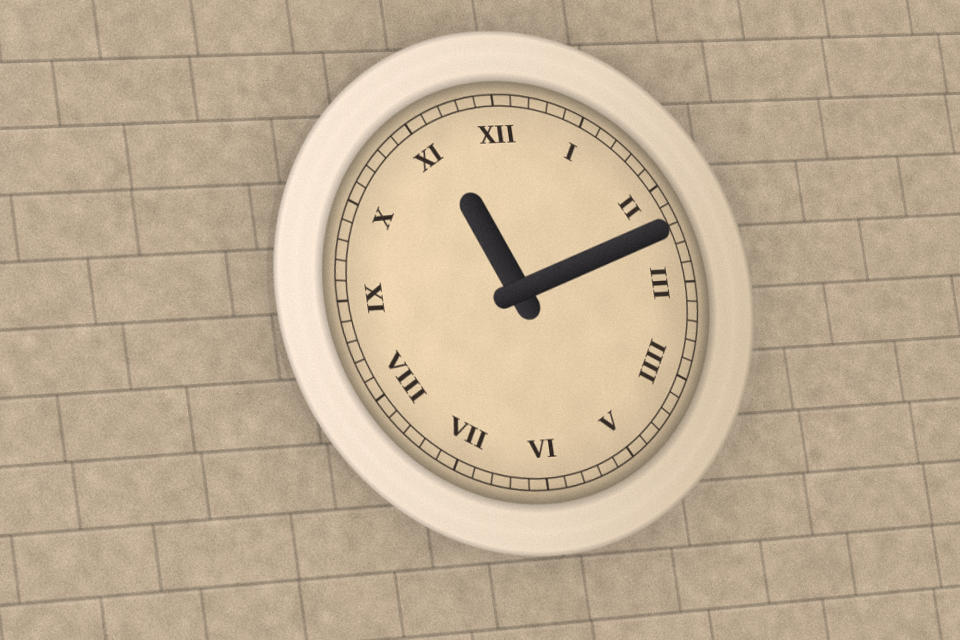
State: 11 h 12 min
